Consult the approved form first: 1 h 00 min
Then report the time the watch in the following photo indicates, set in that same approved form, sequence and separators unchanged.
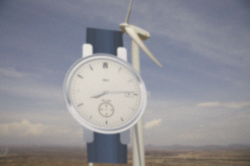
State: 8 h 14 min
